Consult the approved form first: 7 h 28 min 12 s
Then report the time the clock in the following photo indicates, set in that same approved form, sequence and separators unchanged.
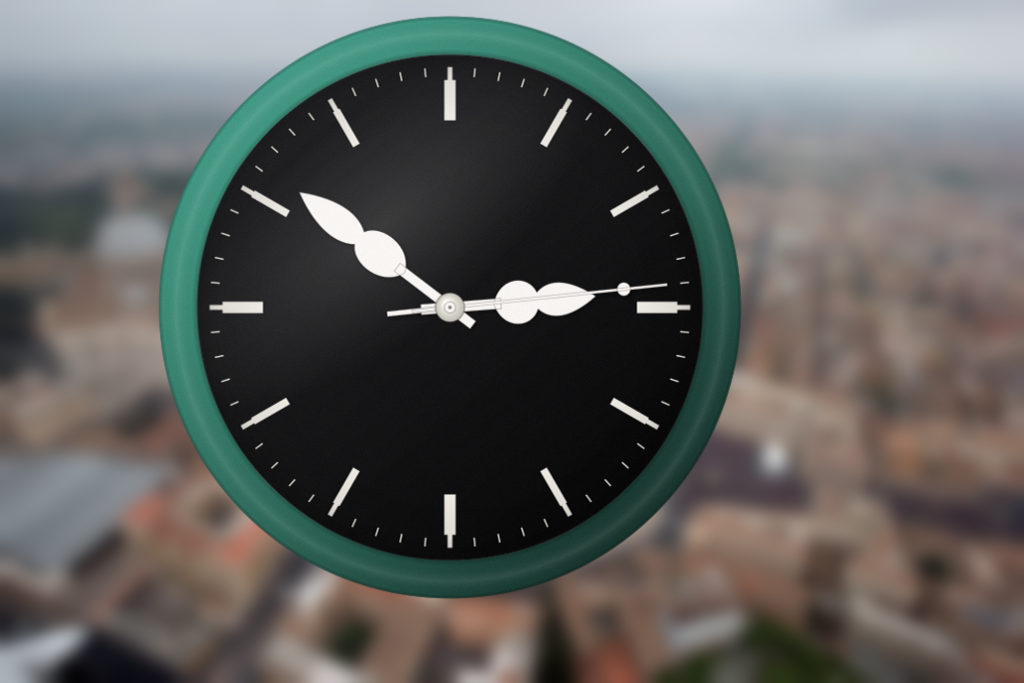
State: 2 h 51 min 14 s
